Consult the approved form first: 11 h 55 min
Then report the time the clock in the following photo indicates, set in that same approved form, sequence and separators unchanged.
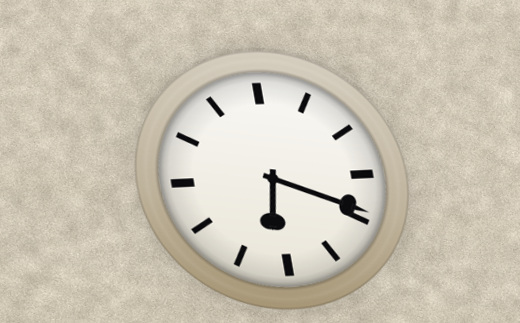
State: 6 h 19 min
